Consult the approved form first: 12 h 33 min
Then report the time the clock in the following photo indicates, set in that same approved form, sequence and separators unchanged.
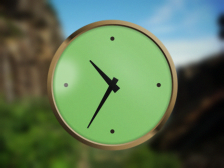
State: 10 h 35 min
